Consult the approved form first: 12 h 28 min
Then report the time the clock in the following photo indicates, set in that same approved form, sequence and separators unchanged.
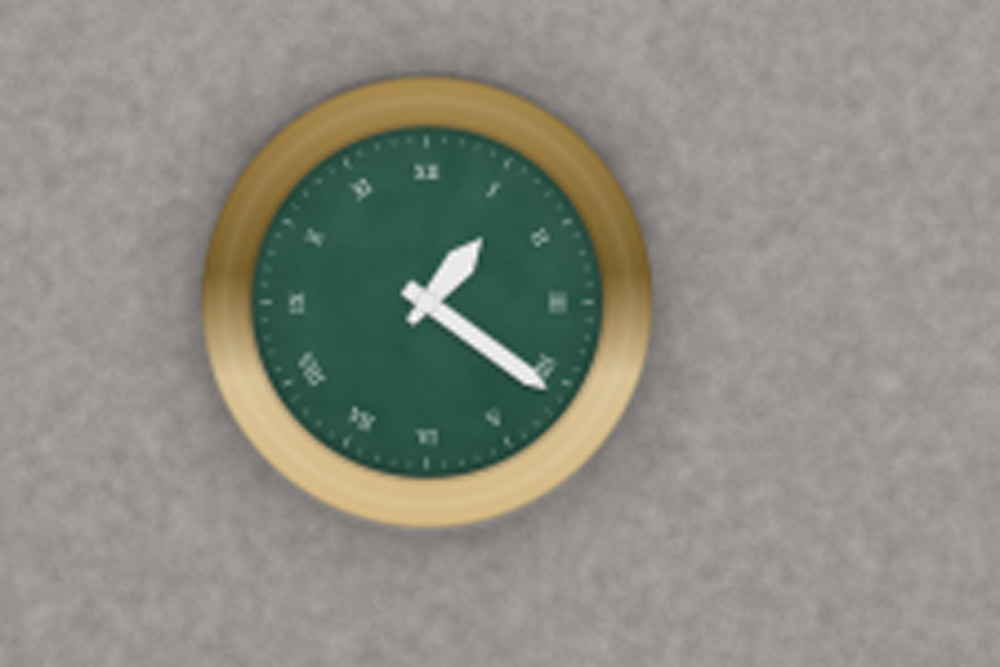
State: 1 h 21 min
